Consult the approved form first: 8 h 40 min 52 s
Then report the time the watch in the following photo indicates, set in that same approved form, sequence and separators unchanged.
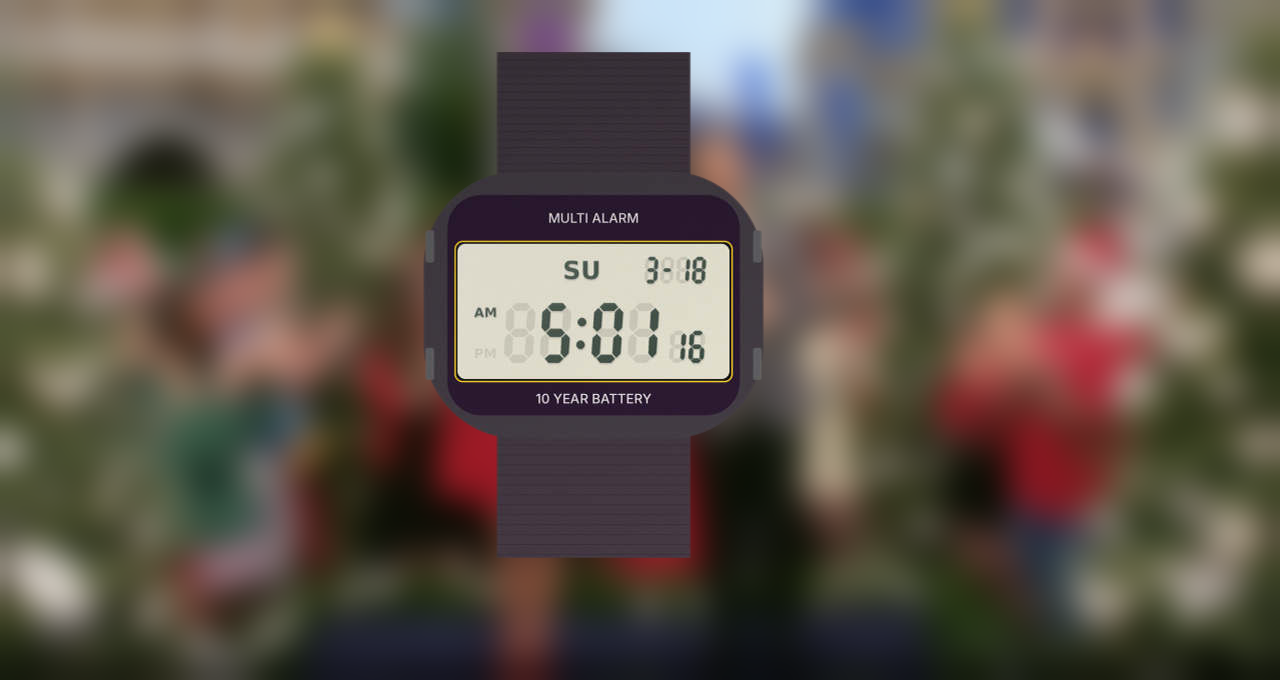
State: 5 h 01 min 16 s
